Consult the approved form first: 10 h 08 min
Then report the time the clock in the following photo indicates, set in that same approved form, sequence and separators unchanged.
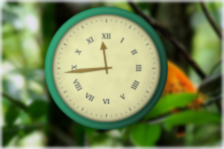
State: 11 h 44 min
